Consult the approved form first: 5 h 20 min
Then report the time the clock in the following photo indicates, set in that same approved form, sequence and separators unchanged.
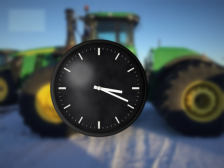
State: 3 h 19 min
